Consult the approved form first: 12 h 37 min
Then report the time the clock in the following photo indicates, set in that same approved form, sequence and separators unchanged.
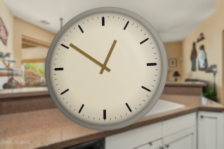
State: 12 h 51 min
